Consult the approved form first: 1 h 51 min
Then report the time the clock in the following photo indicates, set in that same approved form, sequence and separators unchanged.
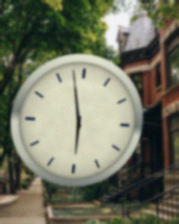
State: 5 h 58 min
